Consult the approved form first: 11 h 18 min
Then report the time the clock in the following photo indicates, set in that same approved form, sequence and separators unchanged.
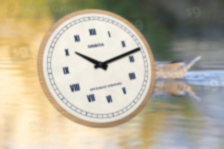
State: 10 h 13 min
